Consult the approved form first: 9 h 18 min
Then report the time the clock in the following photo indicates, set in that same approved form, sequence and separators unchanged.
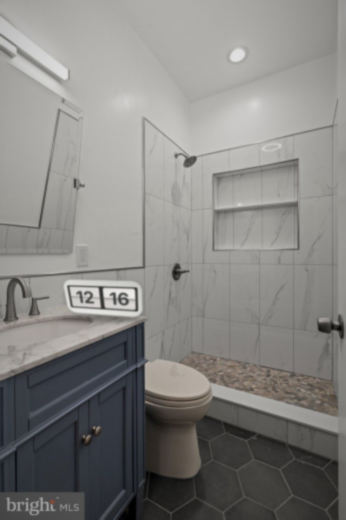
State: 12 h 16 min
